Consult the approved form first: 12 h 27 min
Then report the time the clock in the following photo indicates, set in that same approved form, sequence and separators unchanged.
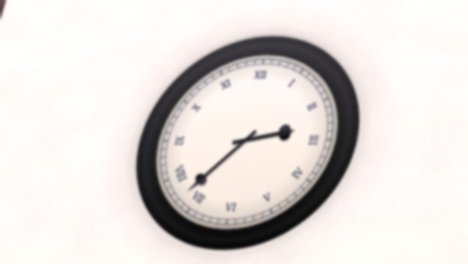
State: 2 h 37 min
